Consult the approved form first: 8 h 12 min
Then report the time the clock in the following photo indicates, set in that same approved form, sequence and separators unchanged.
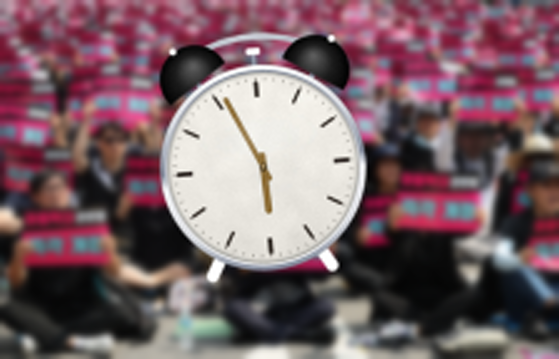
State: 5 h 56 min
